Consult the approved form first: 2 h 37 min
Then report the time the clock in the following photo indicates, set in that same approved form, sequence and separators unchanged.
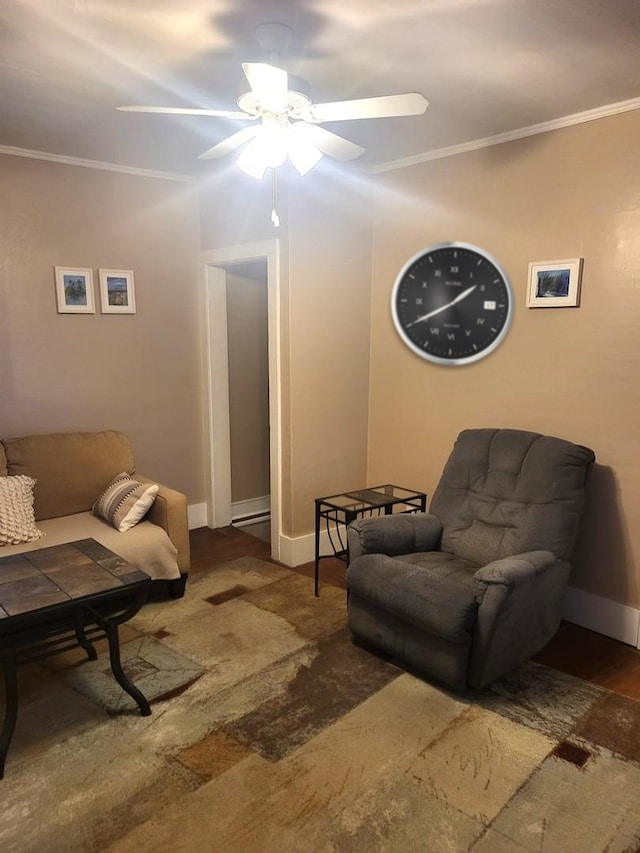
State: 1 h 40 min
